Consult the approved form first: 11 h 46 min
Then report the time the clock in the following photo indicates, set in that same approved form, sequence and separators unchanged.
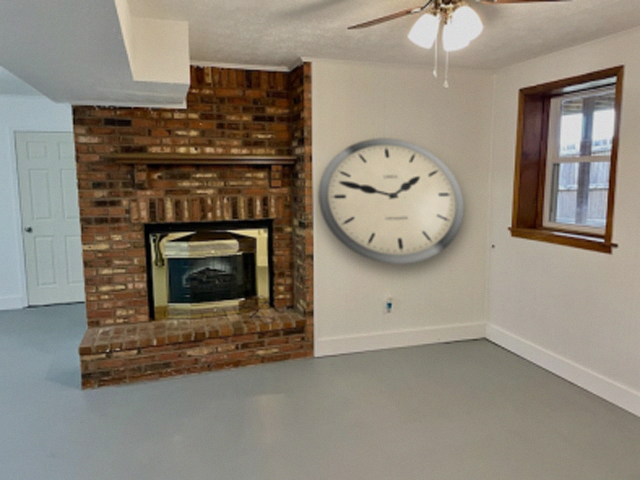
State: 1 h 48 min
